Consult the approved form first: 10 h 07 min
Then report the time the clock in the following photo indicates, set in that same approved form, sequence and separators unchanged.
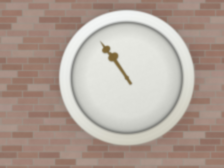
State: 10 h 54 min
